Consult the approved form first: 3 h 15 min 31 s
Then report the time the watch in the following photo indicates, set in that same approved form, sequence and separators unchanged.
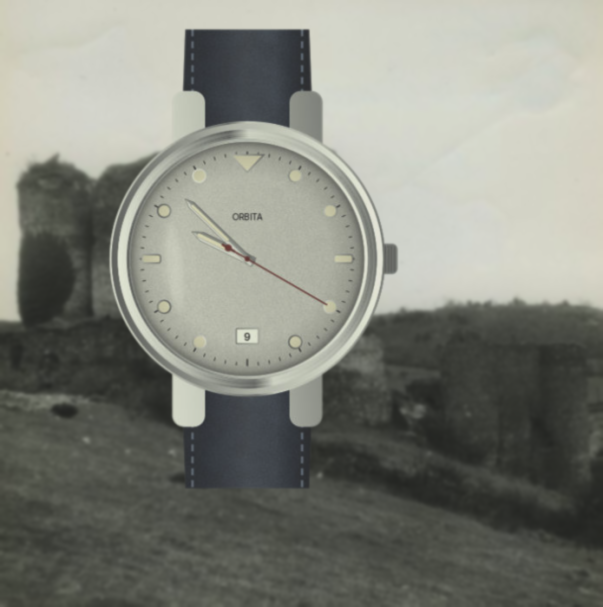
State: 9 h 52 min 20 s
